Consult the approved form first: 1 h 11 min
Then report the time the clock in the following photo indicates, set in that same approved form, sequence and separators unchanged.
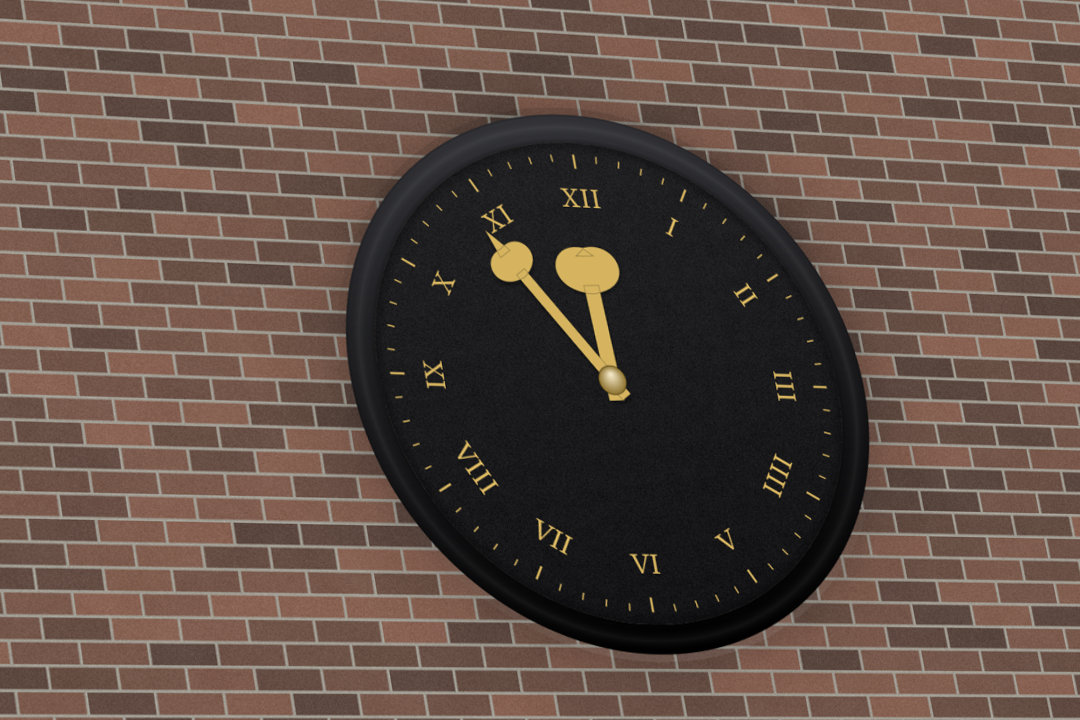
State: 11 h 54 min
